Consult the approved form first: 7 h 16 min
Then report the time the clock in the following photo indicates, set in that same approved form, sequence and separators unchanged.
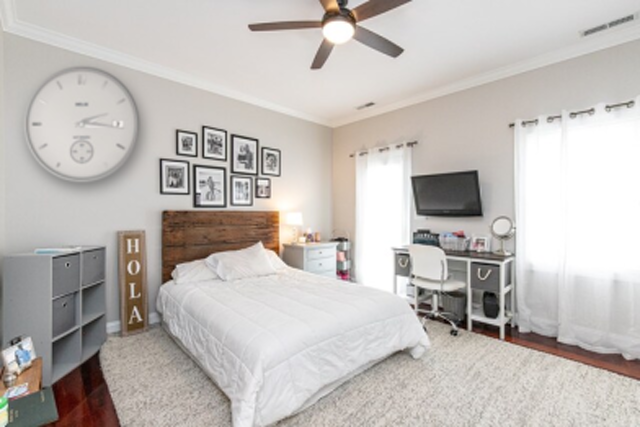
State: 2 h 16 min
